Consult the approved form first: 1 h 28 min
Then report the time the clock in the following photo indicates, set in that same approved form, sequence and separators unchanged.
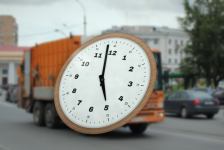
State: 4 h 58 min
